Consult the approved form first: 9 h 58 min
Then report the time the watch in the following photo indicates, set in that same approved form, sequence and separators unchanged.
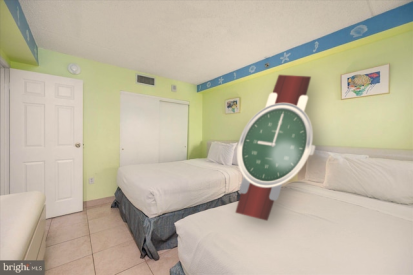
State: 9 h 00 min
